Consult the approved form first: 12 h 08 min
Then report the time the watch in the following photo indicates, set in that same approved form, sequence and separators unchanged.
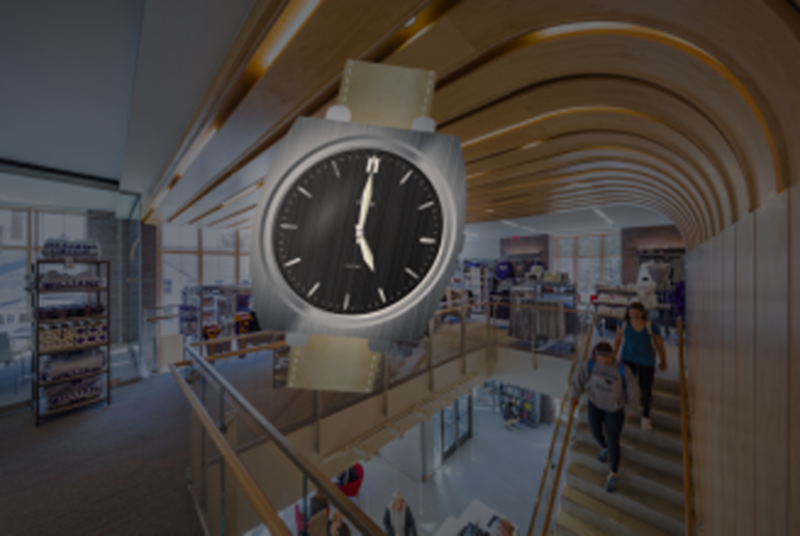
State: 5 h 00 min
